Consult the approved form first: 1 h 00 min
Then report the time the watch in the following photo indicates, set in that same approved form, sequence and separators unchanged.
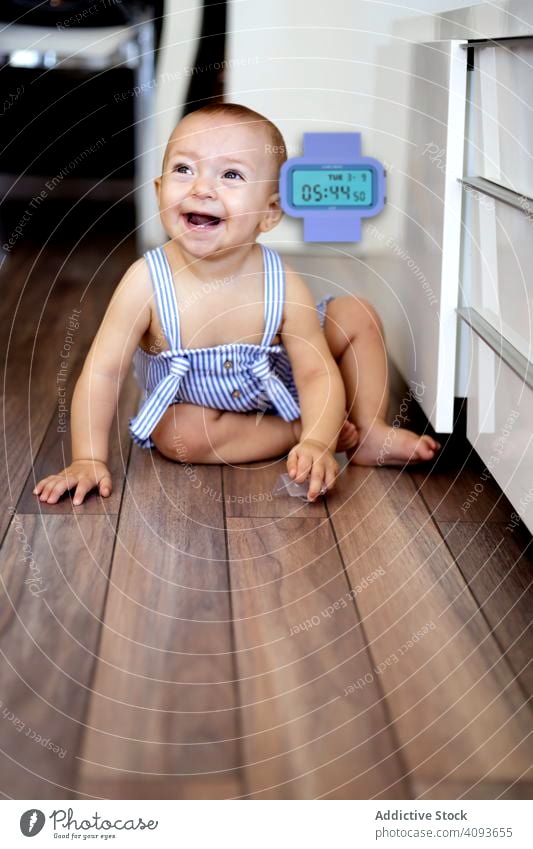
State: 5 h 44 min
